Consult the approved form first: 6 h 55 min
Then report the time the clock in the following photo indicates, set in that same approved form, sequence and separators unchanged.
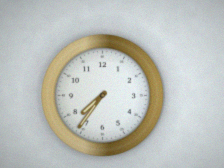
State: 7 h 36 min
